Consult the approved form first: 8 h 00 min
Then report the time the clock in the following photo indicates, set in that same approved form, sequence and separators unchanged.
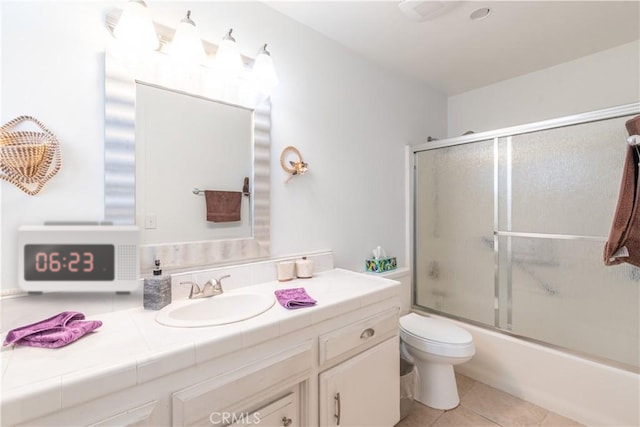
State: 6 h 23 min
